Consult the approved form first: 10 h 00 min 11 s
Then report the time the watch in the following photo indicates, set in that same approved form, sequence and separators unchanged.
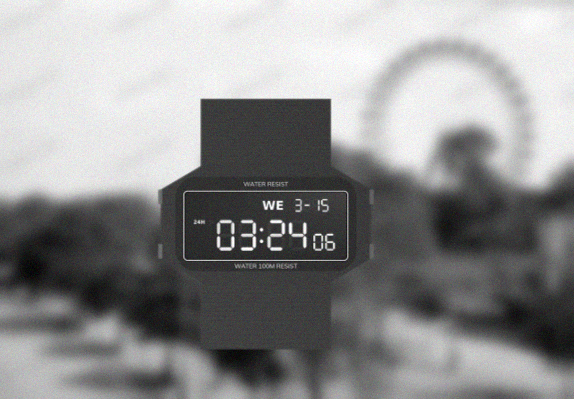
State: 3 h 24 min 06 s
